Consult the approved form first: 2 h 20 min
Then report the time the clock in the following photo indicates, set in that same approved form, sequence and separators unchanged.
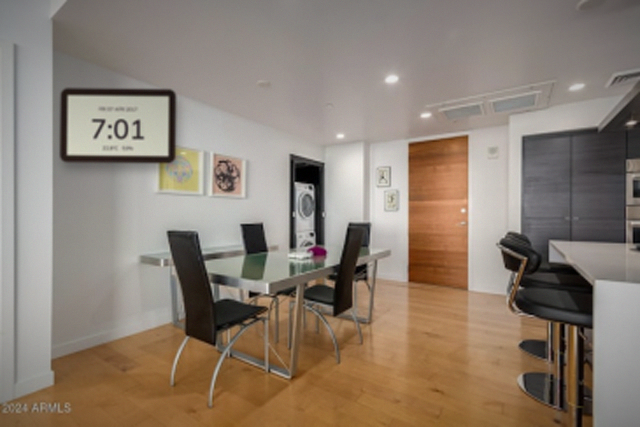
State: 7 h 01 min
